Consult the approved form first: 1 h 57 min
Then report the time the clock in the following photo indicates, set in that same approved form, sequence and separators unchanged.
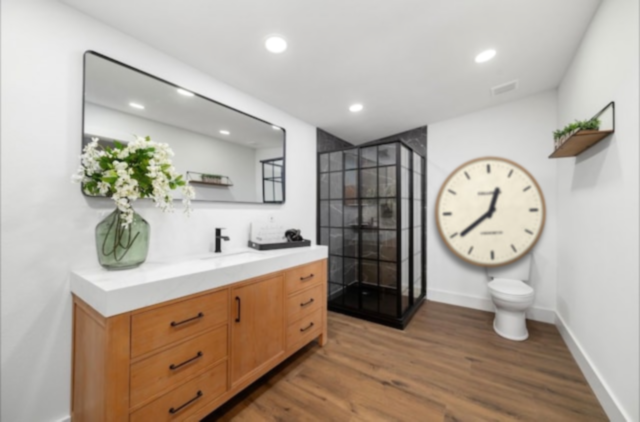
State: 12 h 39 min
